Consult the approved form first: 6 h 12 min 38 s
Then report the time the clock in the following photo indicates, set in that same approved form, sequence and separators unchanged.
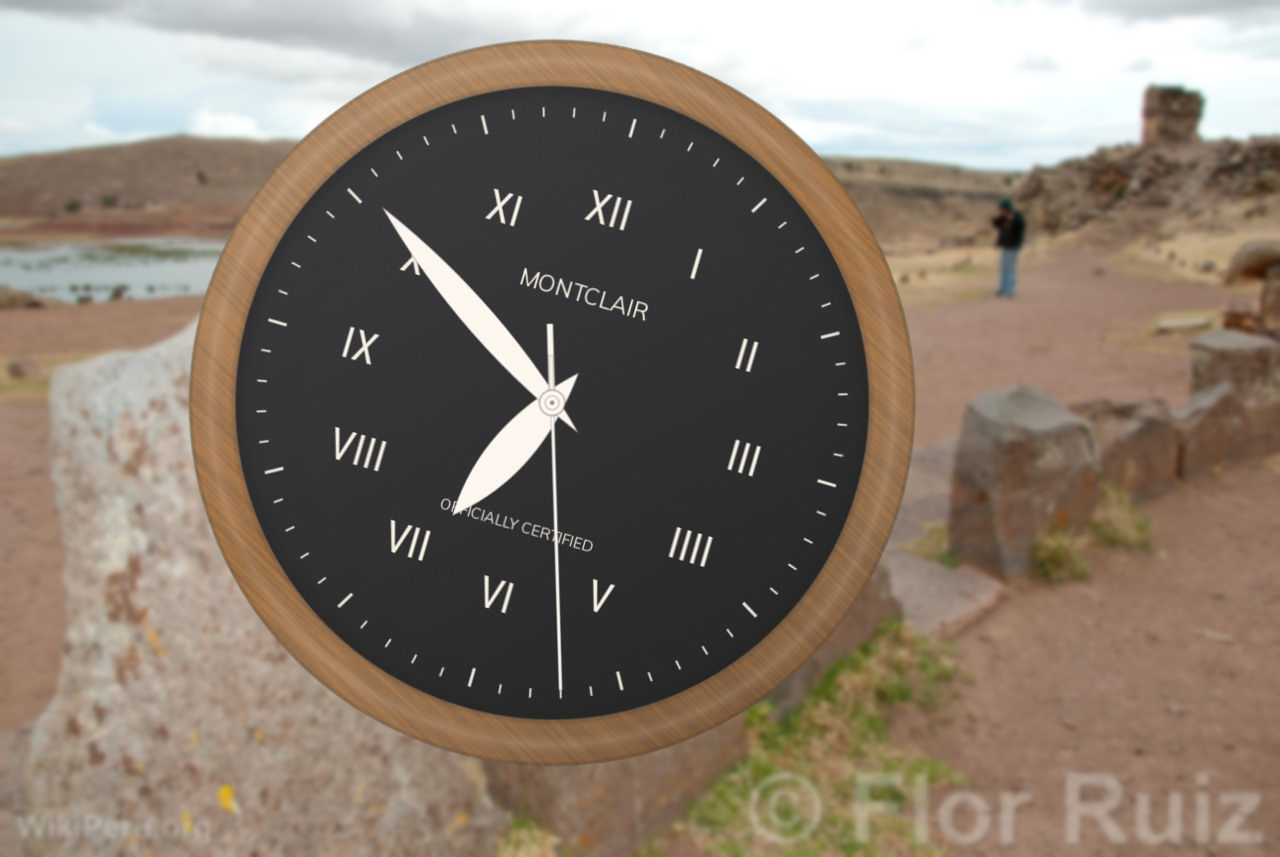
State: 6 h 50 min 27 s
